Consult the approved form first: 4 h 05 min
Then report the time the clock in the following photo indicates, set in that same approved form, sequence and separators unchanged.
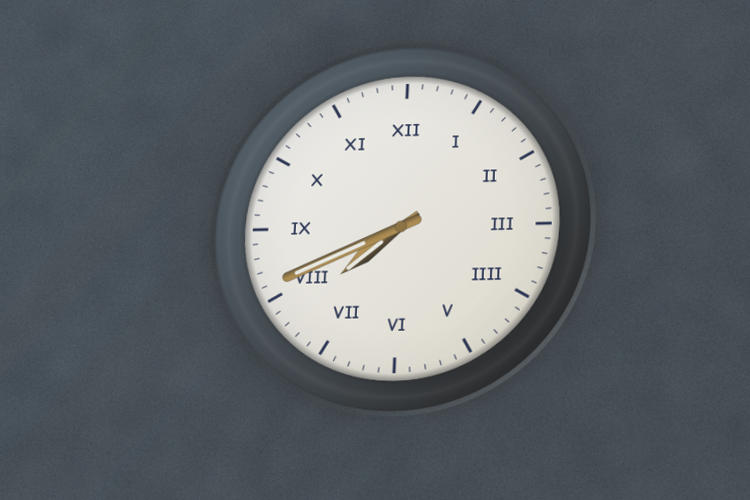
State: 7 h 41 min
